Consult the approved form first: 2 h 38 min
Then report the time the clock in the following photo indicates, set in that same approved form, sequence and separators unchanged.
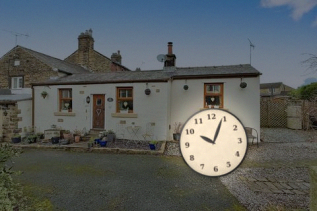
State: 10 h 04 min
